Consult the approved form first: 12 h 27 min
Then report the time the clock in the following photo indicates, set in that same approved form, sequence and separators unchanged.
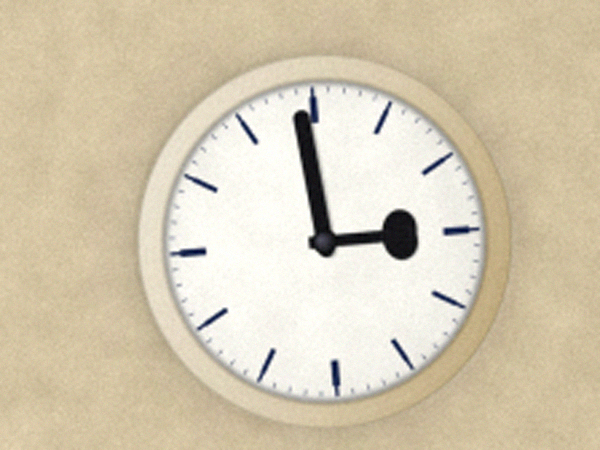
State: 2 h 59 min
